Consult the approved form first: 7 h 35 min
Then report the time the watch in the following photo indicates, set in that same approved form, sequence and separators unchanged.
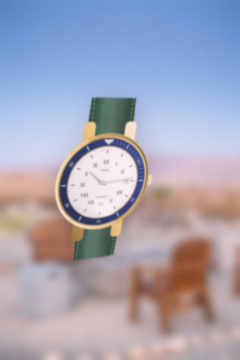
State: 10 h 14 min
